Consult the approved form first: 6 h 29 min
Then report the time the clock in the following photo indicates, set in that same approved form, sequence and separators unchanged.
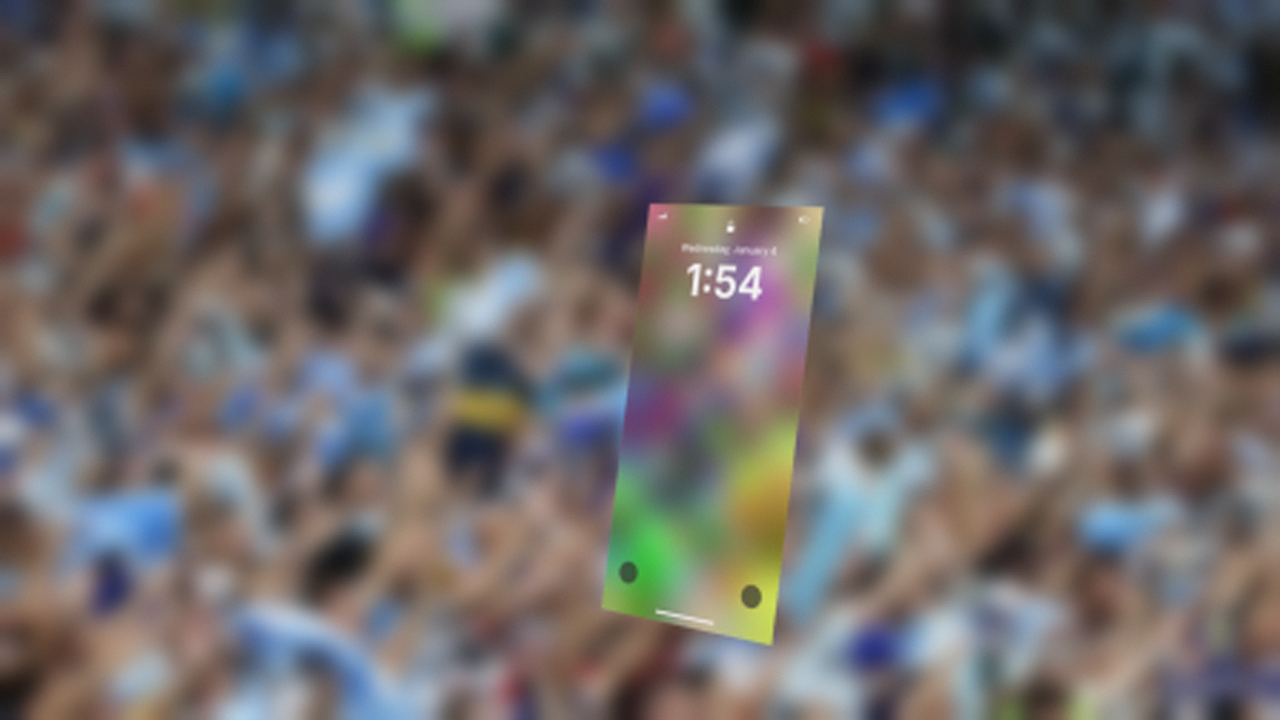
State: 1 h 54 min
